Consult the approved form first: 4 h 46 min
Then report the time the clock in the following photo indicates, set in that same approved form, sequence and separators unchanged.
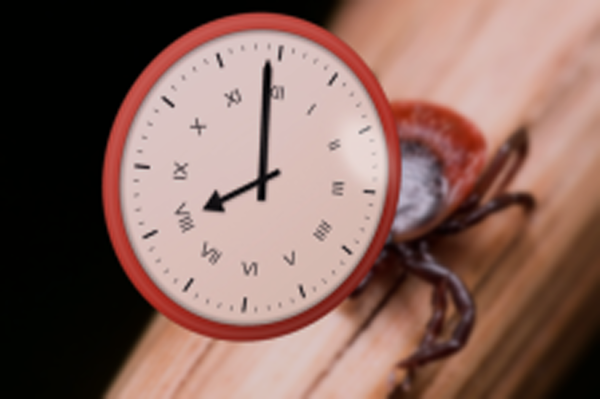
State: 7 h 59 min
